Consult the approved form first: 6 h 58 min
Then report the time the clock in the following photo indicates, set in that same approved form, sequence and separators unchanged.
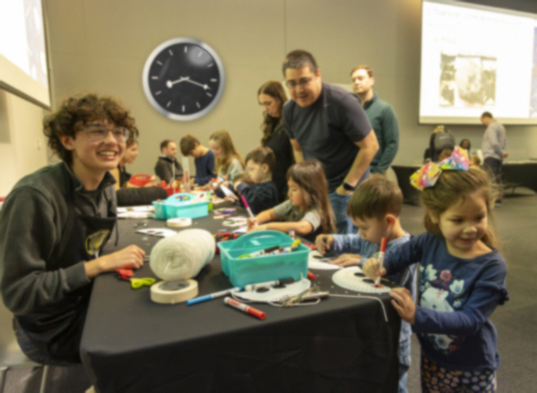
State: 8 h 18 min
